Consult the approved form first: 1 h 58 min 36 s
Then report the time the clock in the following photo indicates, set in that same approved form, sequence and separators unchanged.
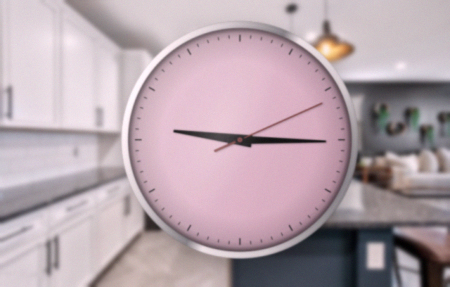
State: 9 h 15 min 11 s
